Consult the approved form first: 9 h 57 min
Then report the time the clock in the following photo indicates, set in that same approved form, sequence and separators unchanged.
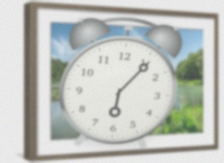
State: 6 h 06 min
